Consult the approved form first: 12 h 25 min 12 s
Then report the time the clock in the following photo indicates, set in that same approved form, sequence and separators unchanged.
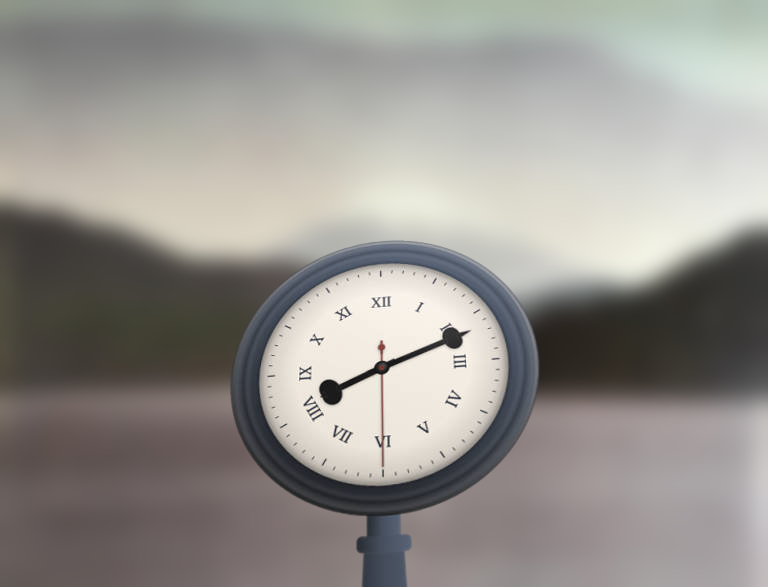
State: 8 h 11 min 30 s
